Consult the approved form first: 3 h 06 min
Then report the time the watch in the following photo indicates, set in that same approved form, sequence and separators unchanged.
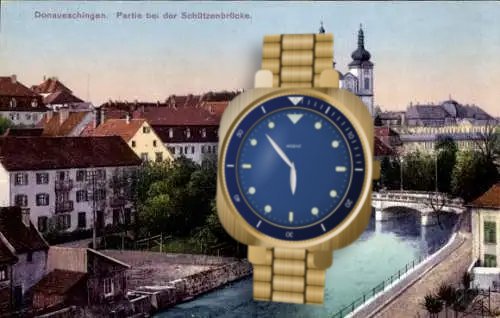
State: 5 h 53 min
